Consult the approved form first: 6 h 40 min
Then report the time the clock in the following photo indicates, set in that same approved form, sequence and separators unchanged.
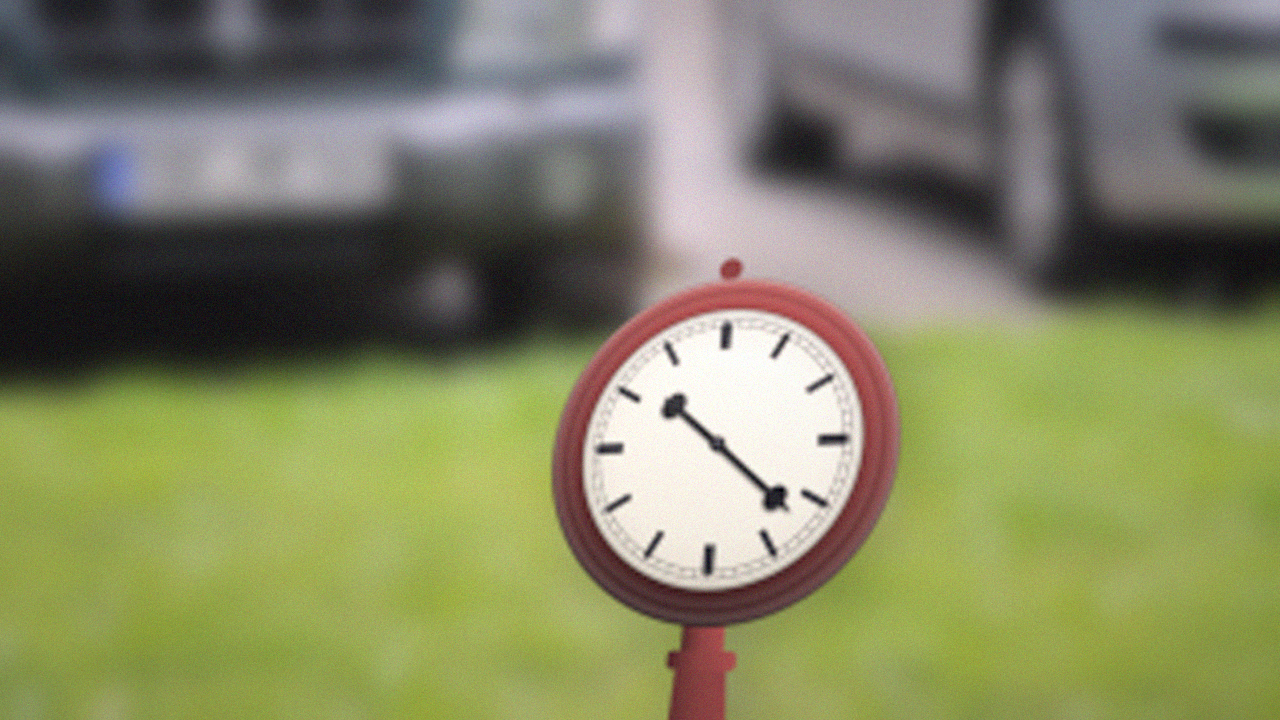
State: 10 h 22 min
